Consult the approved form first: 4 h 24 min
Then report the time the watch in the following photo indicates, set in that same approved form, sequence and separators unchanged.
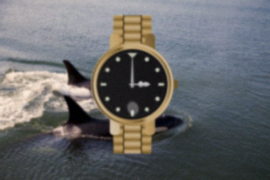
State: 3 h 00 min
